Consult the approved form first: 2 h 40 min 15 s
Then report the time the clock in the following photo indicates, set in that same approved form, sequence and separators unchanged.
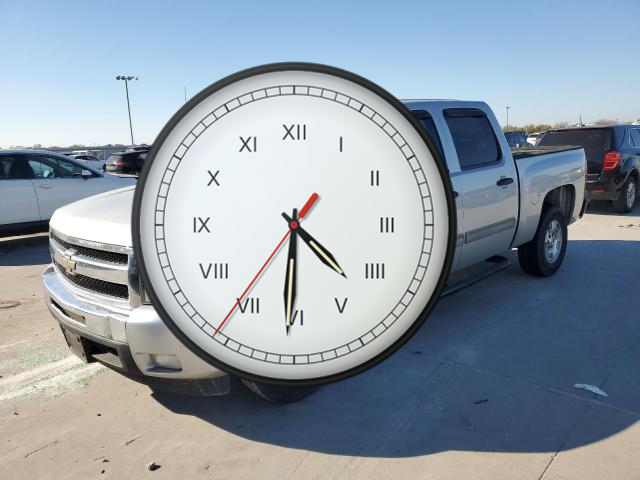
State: 4 h 30 min 36 s
